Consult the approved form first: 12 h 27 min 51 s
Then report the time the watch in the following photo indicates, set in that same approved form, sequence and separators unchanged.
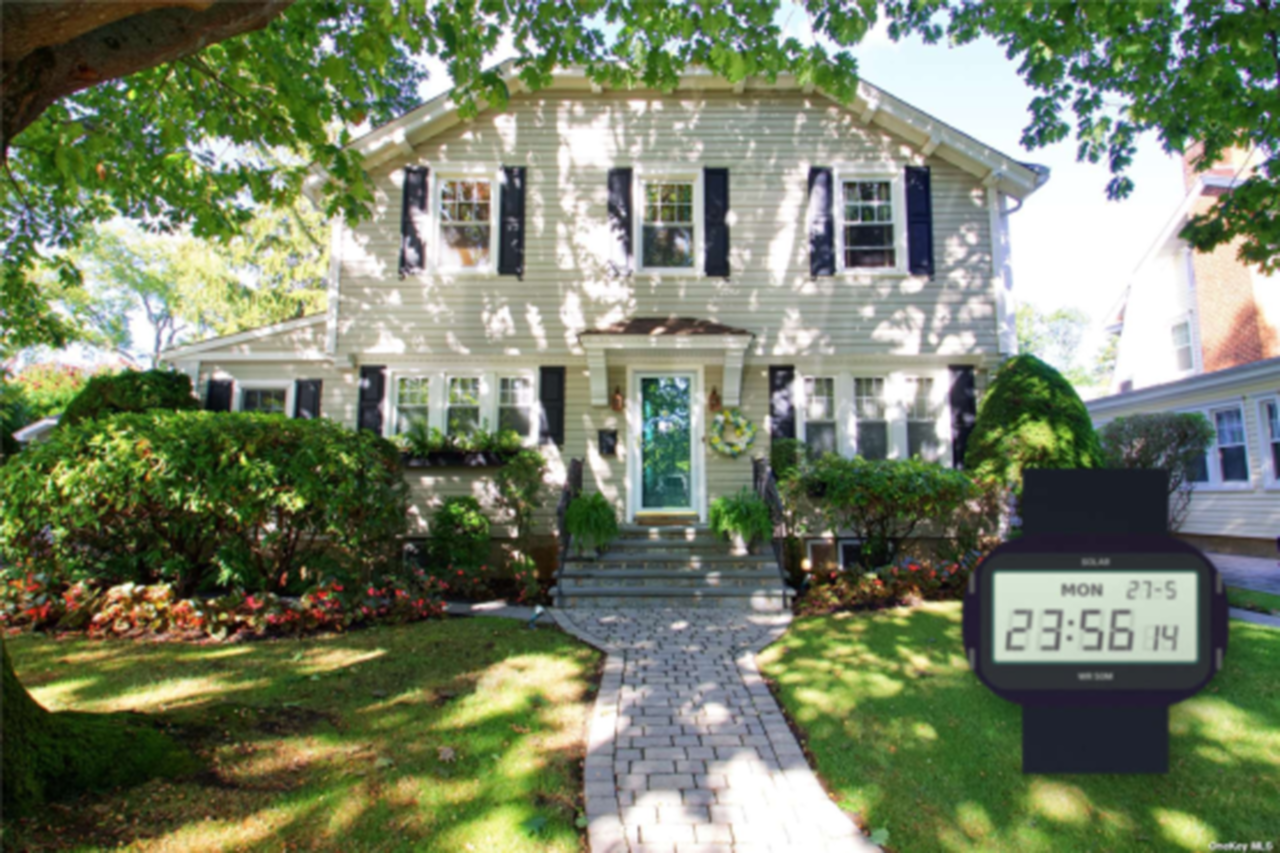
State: 23 h 56 min 14 s
